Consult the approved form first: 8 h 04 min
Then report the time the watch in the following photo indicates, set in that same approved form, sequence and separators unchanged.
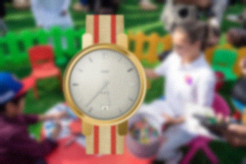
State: 5 h 37 min
